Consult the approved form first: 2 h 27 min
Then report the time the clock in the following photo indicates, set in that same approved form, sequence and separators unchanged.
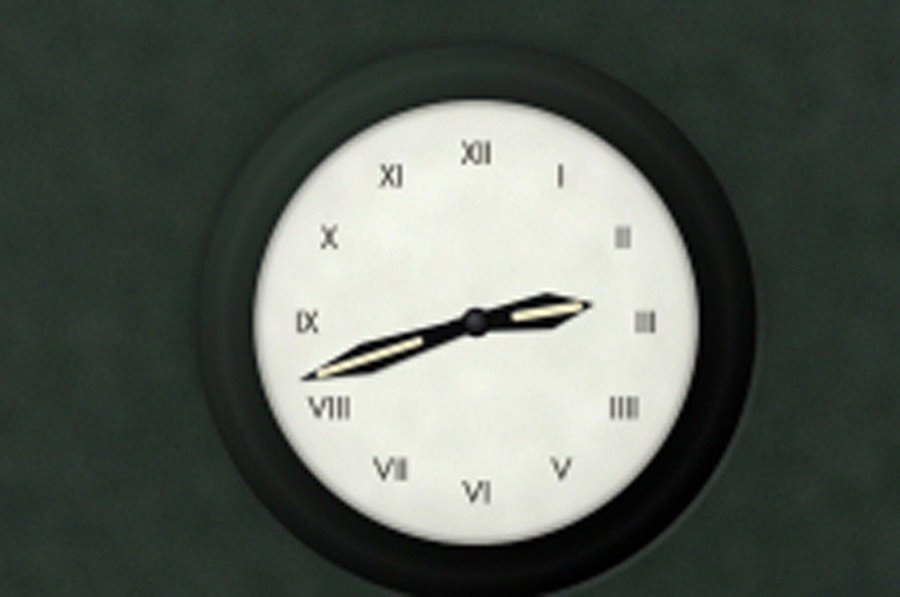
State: 2 h 42 min
